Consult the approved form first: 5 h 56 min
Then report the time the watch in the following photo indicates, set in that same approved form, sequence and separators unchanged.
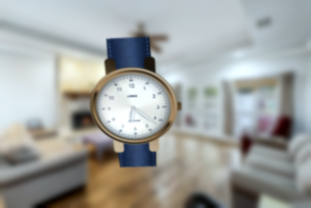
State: 6 h 22 min
